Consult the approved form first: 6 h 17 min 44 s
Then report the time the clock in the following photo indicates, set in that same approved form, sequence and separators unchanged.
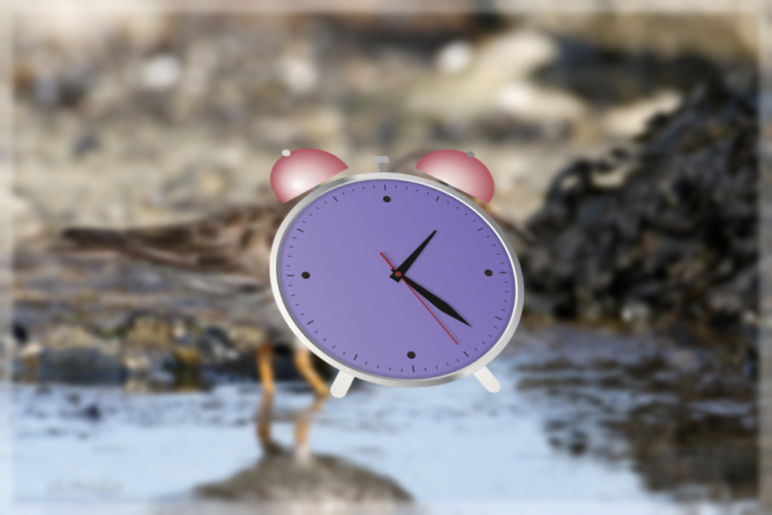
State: 1 h 22 min 25 s
